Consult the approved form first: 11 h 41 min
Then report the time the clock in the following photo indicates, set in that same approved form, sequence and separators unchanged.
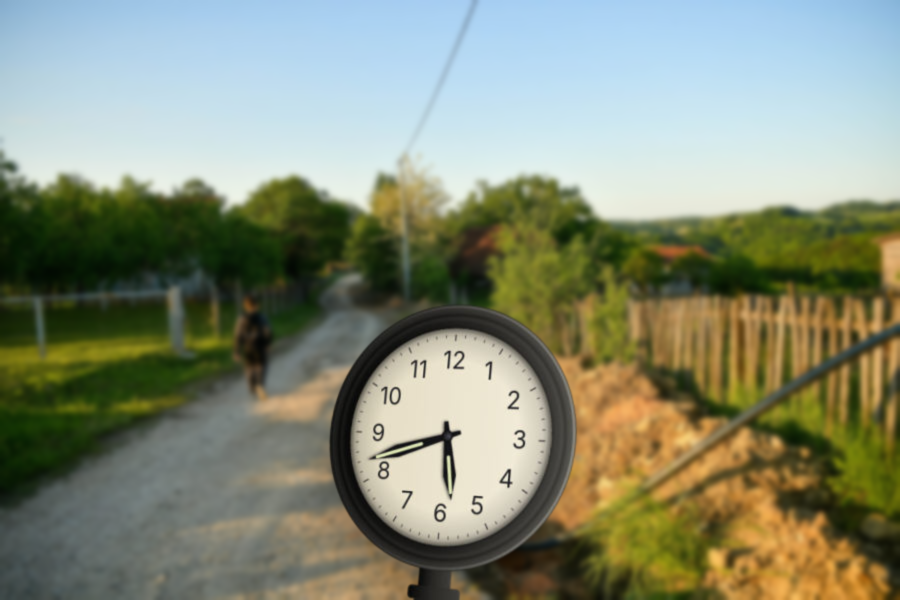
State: 5 h 42 min
